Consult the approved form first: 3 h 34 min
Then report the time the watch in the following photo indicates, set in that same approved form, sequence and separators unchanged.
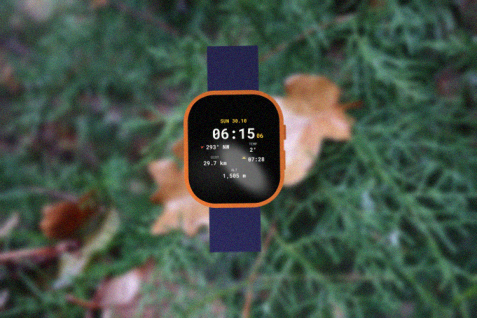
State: 6 h 15 min
